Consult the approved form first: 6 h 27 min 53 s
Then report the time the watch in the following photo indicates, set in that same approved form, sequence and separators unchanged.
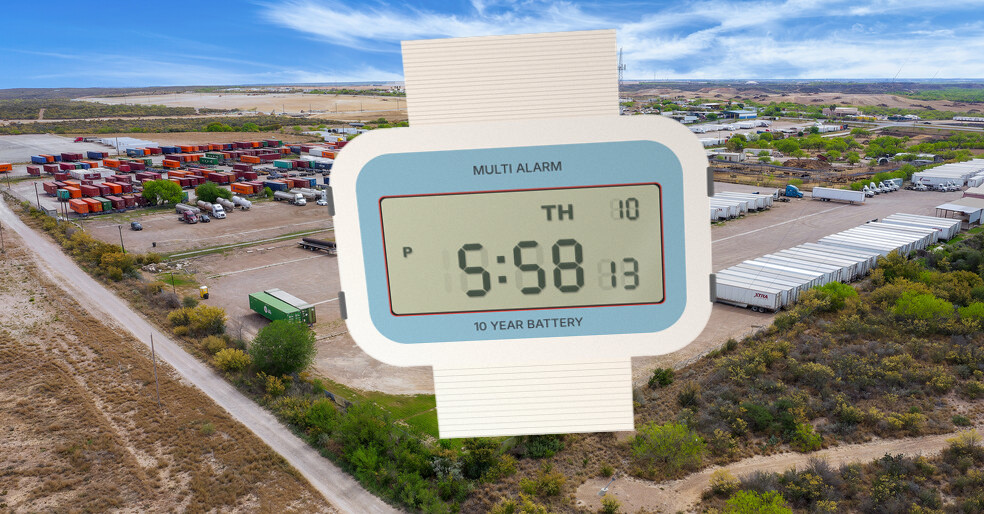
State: 5 h 58 min 13 s
